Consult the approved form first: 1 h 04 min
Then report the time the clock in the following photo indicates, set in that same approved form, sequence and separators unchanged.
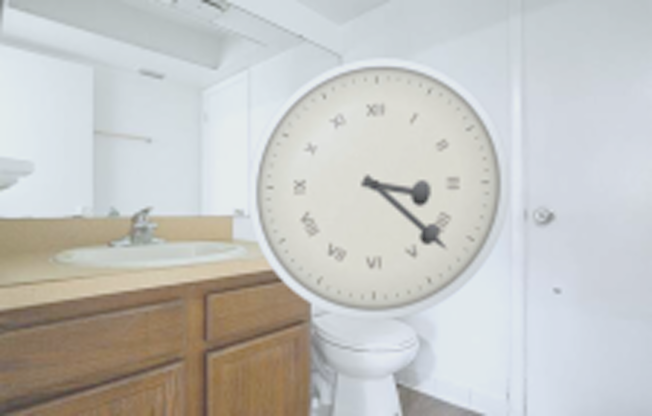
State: 3 h 22 min
